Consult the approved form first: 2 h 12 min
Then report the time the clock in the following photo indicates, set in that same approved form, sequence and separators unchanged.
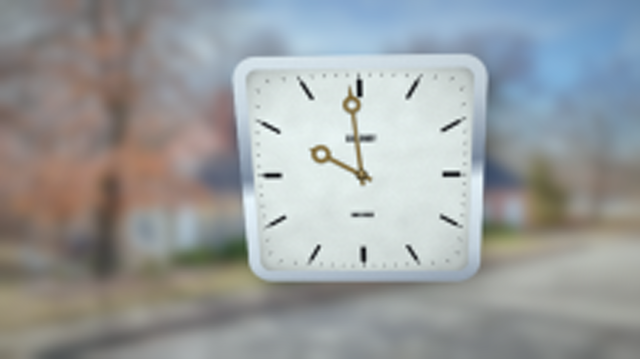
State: 9 h 59 min
